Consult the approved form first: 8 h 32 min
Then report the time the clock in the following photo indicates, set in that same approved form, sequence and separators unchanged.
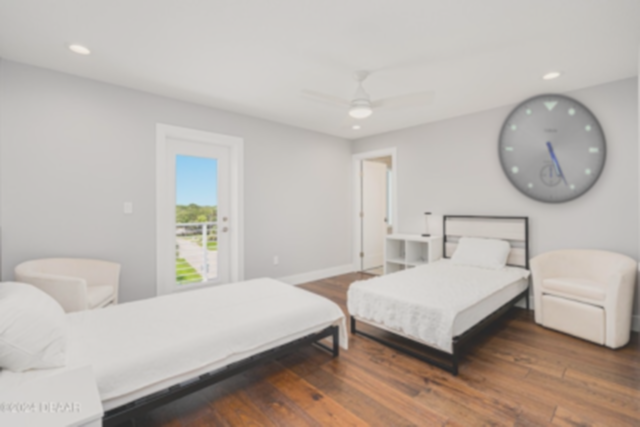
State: 5 h 26 min
